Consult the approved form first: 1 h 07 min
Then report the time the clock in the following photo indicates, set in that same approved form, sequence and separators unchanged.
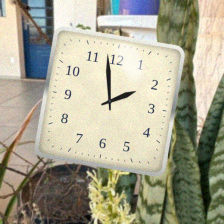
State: 1 h 58 min
